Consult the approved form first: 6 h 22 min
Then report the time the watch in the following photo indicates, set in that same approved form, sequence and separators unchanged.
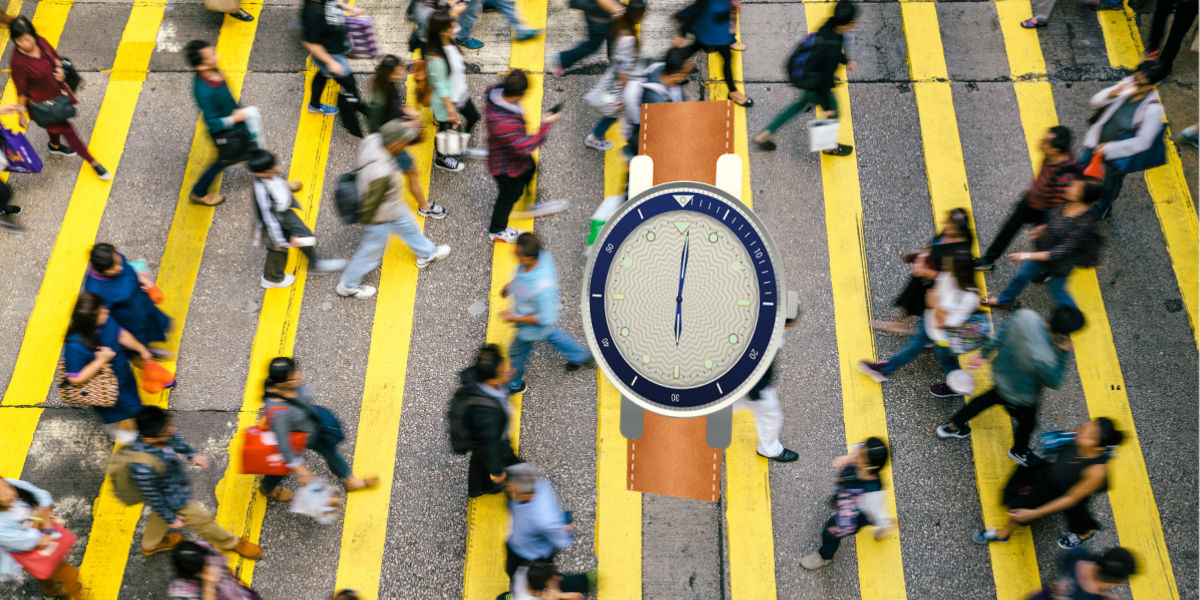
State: 6 h 01 min
